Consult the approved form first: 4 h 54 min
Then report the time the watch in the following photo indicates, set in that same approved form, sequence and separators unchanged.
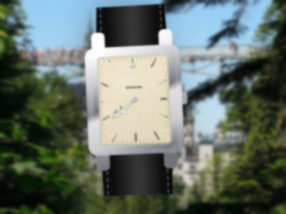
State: 7 h 39 min
